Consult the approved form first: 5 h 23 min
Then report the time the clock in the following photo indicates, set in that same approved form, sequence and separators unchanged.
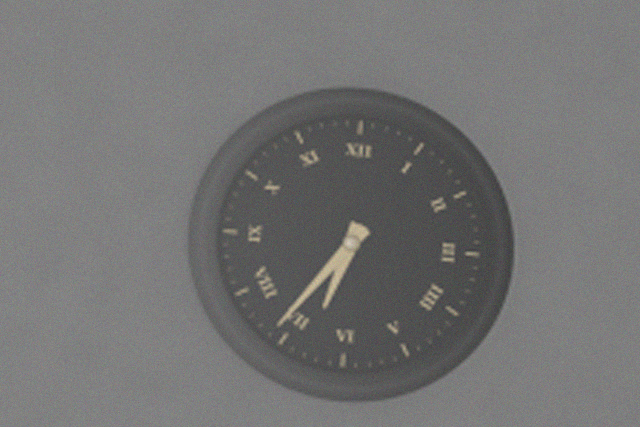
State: 6 h 36 min
